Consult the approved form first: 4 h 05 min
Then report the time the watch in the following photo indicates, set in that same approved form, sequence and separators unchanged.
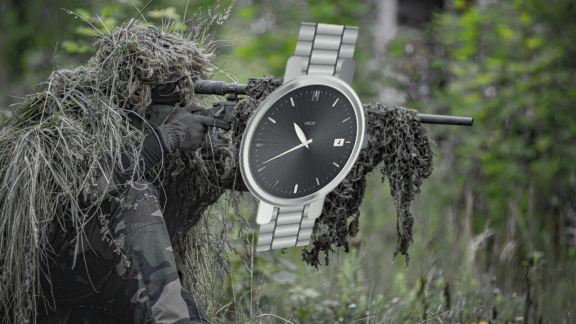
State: 10 h 41 min
